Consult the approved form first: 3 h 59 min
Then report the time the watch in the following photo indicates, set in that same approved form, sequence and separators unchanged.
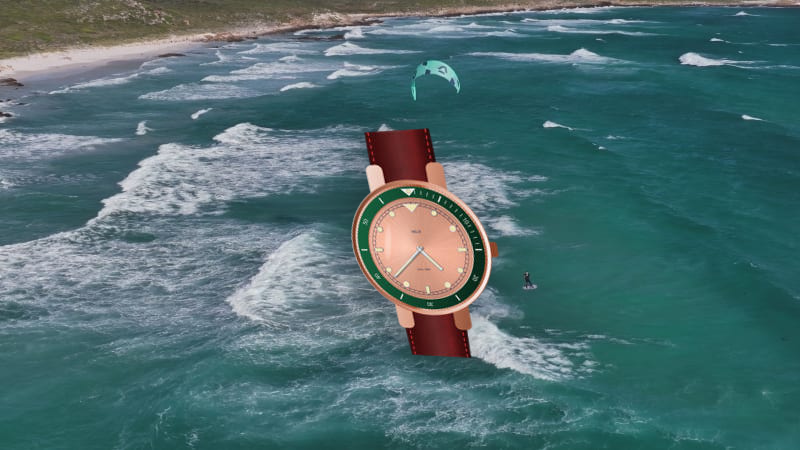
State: 4 h 38 min
